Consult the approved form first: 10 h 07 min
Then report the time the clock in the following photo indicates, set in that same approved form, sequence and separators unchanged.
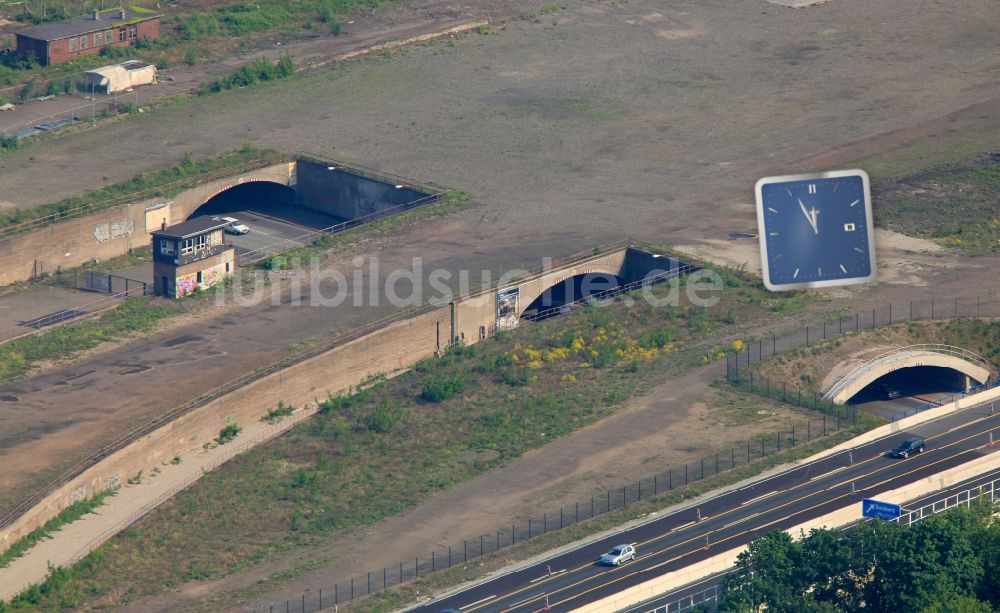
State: 11 h 56 min
